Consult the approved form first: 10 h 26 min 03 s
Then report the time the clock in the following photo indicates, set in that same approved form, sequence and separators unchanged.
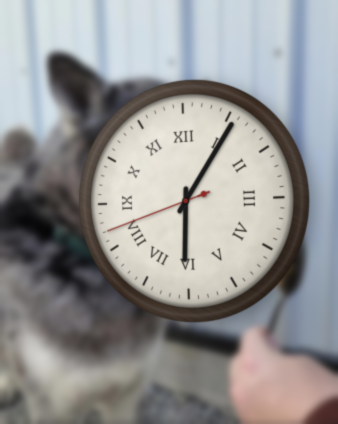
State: 6 h 05 min 42 s
